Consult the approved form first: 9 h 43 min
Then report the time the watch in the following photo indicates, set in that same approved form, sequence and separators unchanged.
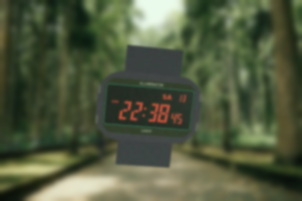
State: 22 h 38 min
